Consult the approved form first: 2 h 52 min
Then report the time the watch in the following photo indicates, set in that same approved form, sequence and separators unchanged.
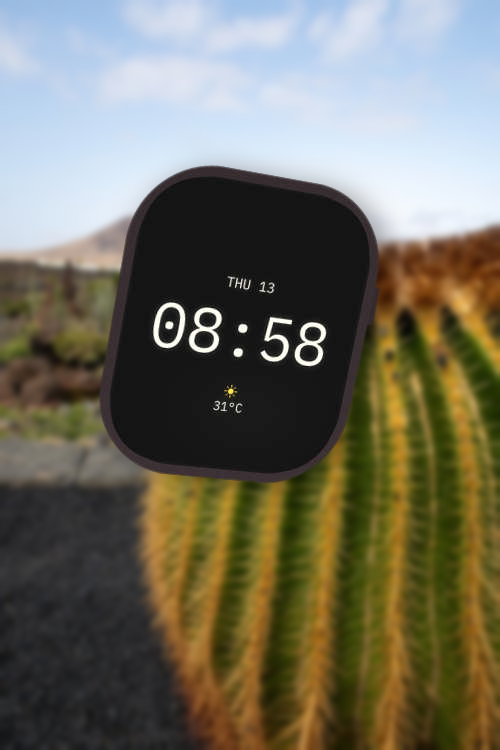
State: 8 h 58 min
